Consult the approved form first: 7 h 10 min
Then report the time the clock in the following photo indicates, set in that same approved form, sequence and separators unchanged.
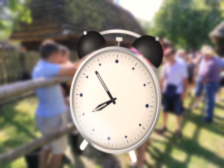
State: 7 h 53 min
